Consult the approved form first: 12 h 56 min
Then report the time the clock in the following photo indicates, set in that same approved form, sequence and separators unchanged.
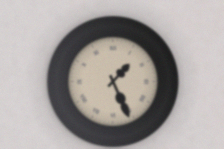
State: 1 h 26 min
